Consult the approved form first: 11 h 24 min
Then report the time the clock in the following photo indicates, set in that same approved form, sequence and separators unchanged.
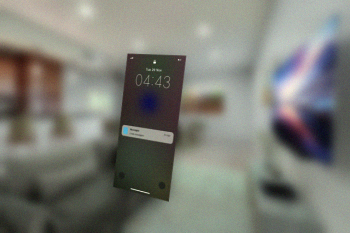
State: 4 h 43 min
